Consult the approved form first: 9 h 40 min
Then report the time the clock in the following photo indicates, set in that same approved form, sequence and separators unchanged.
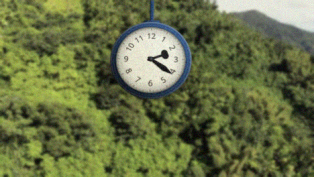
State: 2 h 21 min
